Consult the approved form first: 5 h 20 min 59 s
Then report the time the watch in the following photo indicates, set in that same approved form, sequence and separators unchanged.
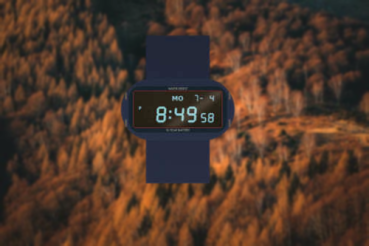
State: 8 h 49 min 58 s
